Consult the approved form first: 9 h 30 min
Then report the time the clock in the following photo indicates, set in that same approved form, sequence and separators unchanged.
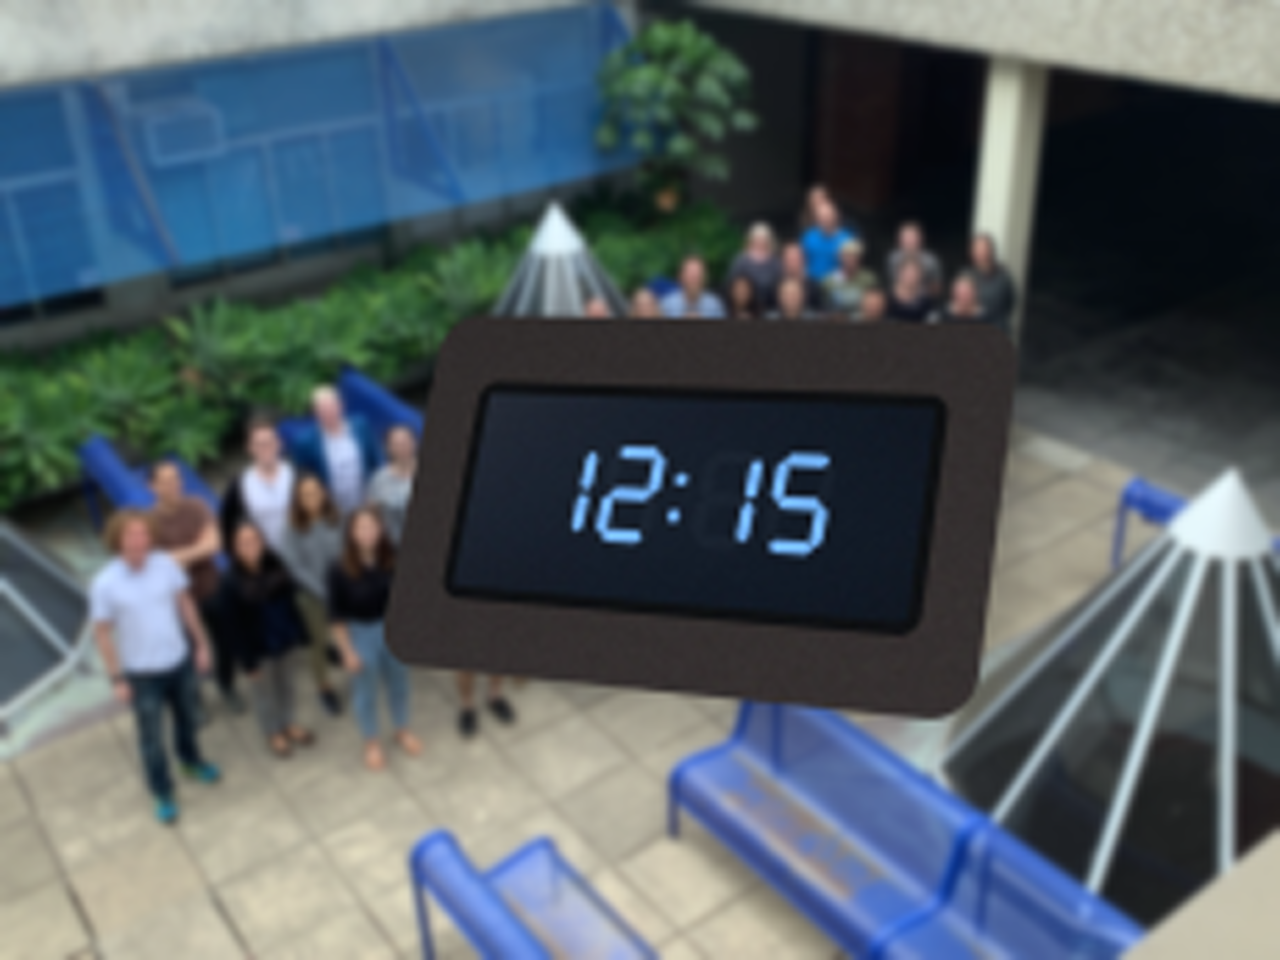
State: 12 h 15 min
